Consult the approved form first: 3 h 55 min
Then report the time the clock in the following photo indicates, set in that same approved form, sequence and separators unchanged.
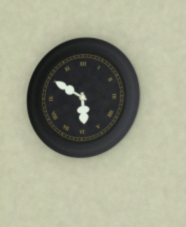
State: 5 h 50 min
